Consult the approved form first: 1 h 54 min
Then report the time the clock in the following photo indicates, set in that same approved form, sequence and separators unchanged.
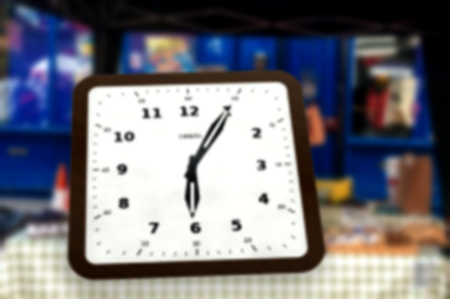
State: 6 h 05 min
